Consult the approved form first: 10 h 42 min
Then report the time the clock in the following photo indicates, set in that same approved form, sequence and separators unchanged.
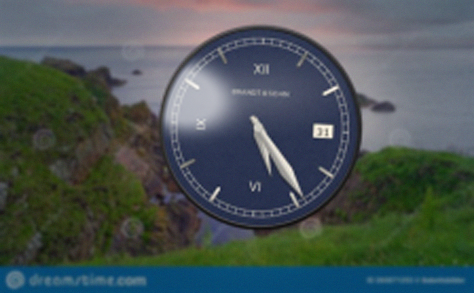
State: 5 h 24 min
